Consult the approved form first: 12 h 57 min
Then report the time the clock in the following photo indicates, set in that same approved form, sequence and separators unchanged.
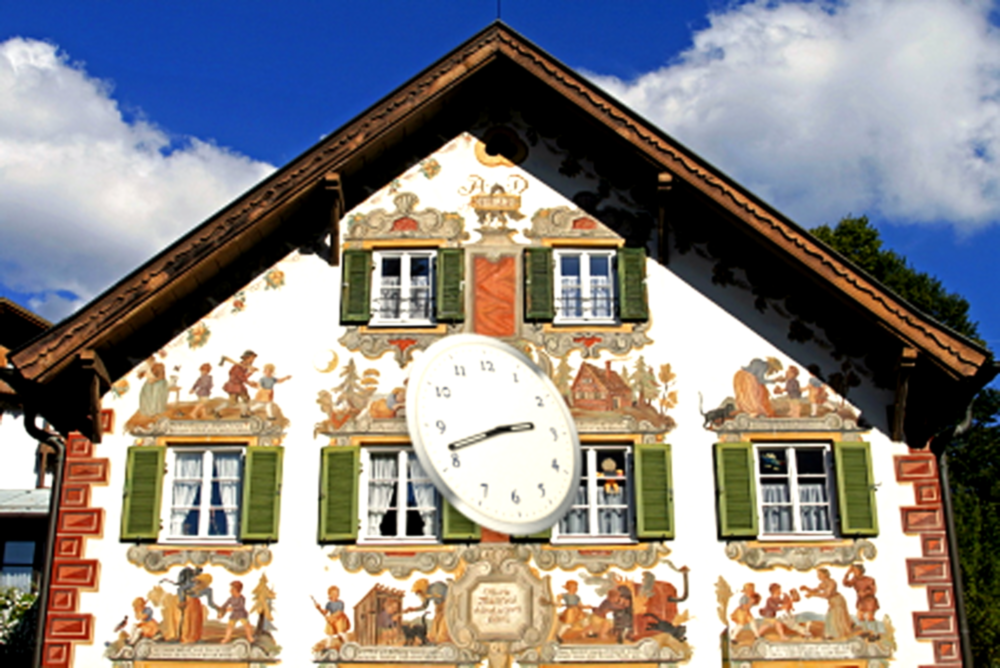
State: 2 h 42 min
